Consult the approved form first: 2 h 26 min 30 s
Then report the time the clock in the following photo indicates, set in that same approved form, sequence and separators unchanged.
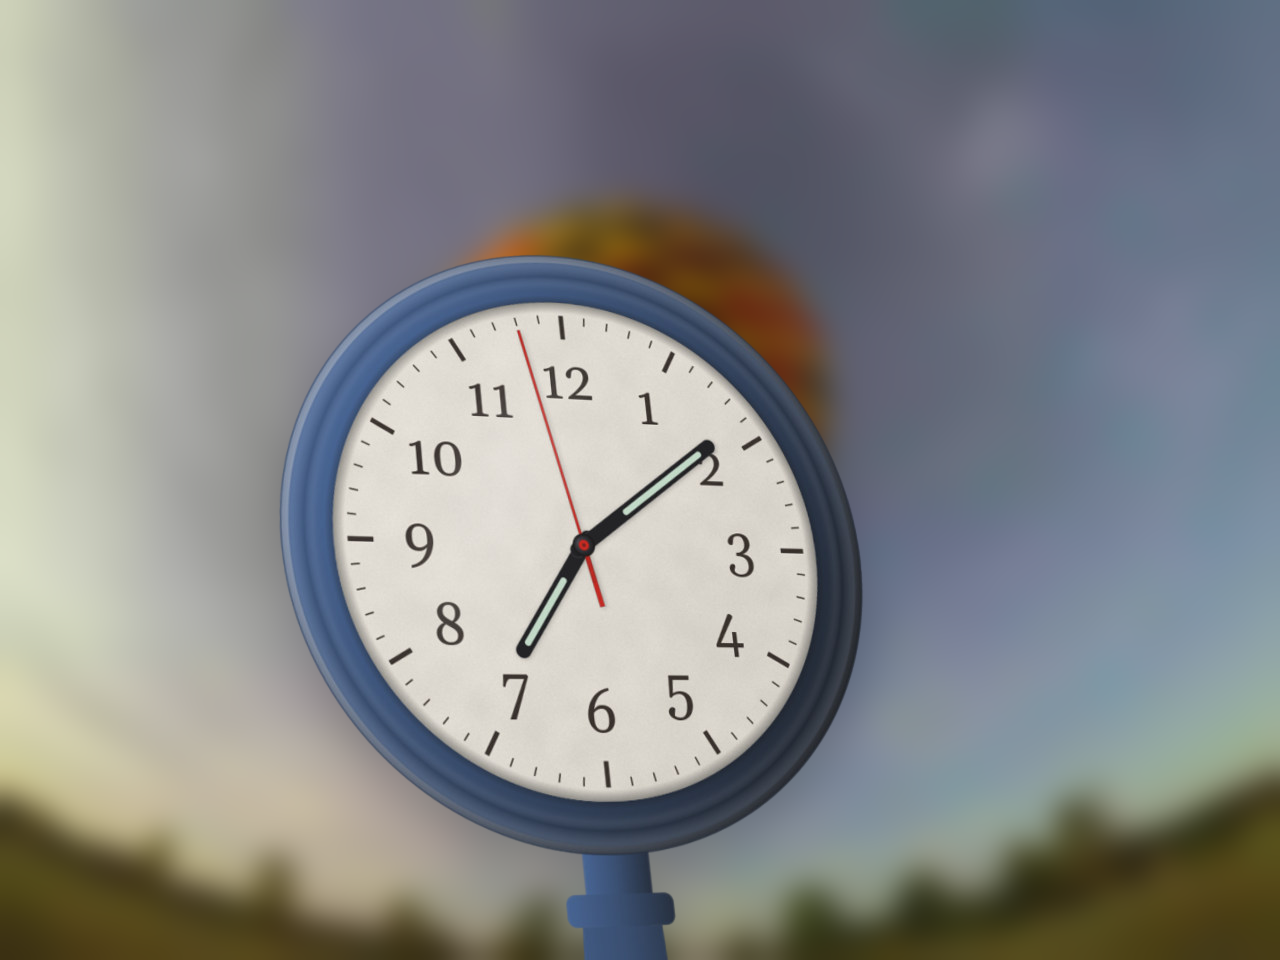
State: 7 h 08 min 58 s
